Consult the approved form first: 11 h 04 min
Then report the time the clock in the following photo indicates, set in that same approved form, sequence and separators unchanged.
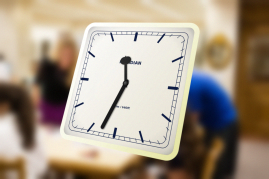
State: 11 h 33 min
